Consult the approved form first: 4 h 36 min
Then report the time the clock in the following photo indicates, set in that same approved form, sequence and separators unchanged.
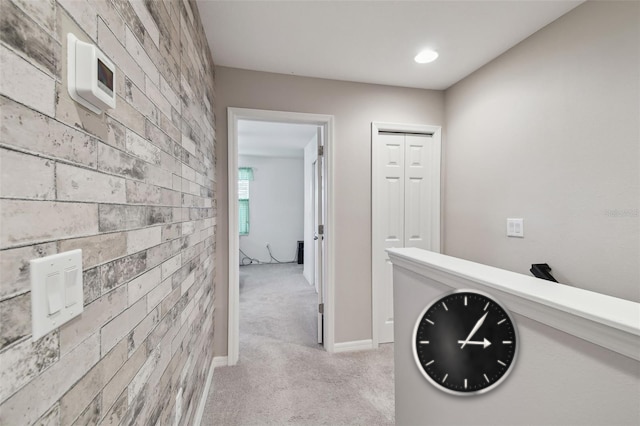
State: 3 h 06 min
